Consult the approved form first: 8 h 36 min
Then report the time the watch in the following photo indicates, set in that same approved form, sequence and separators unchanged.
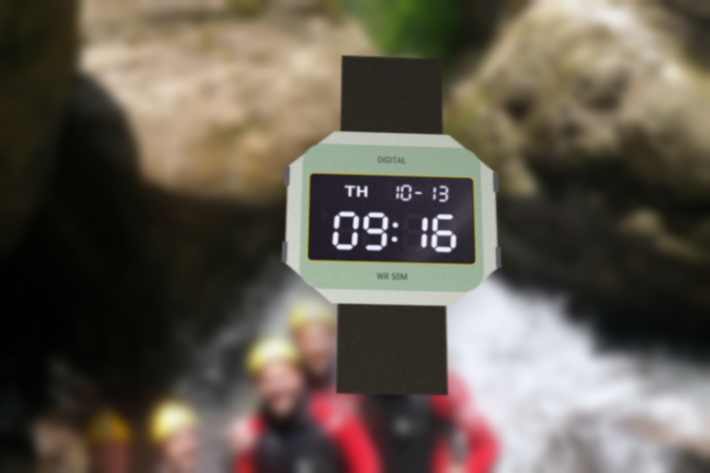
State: 9 h 16 min
